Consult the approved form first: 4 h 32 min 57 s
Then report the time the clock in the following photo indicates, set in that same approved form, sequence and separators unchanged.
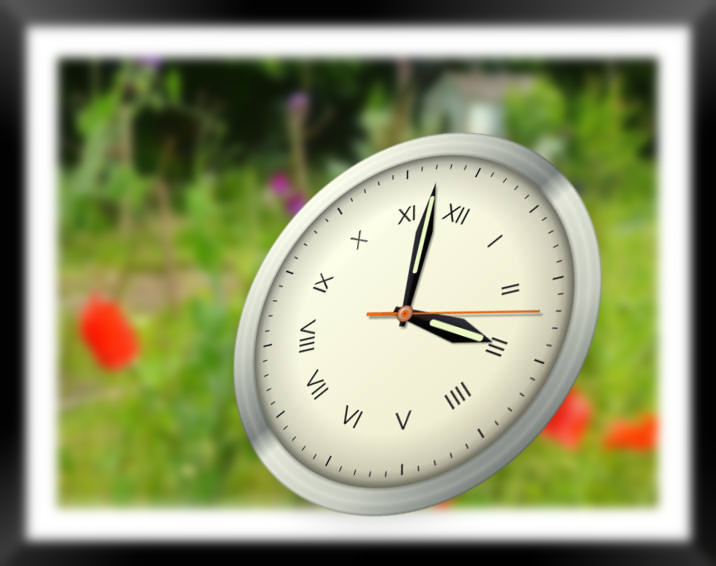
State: 2 h 57 min 12 s
